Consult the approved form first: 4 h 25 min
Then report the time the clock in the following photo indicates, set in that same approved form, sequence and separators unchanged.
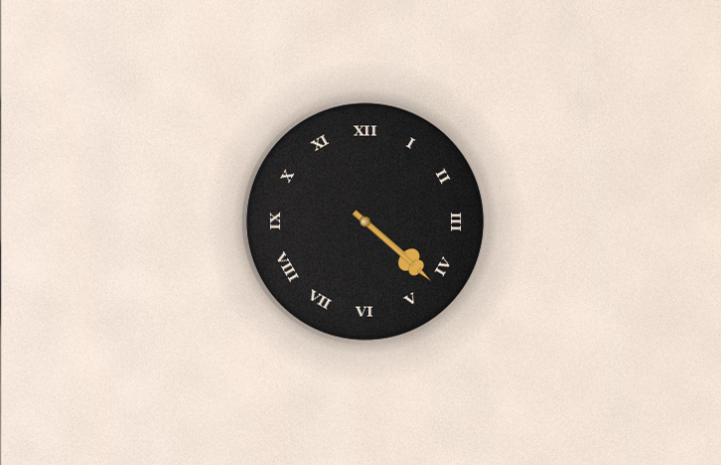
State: 4 h 22 min
